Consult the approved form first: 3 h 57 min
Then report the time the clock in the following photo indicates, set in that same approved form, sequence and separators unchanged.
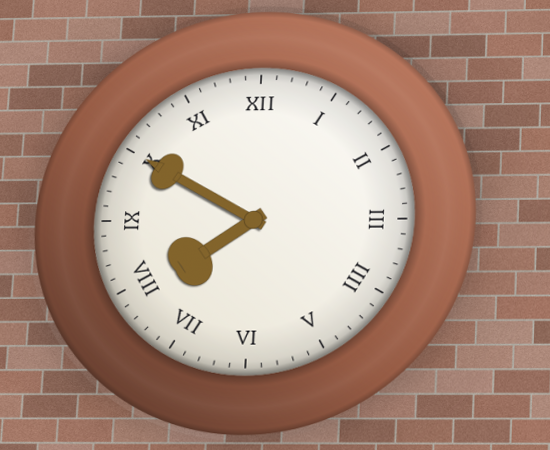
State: 7 h 50 min
